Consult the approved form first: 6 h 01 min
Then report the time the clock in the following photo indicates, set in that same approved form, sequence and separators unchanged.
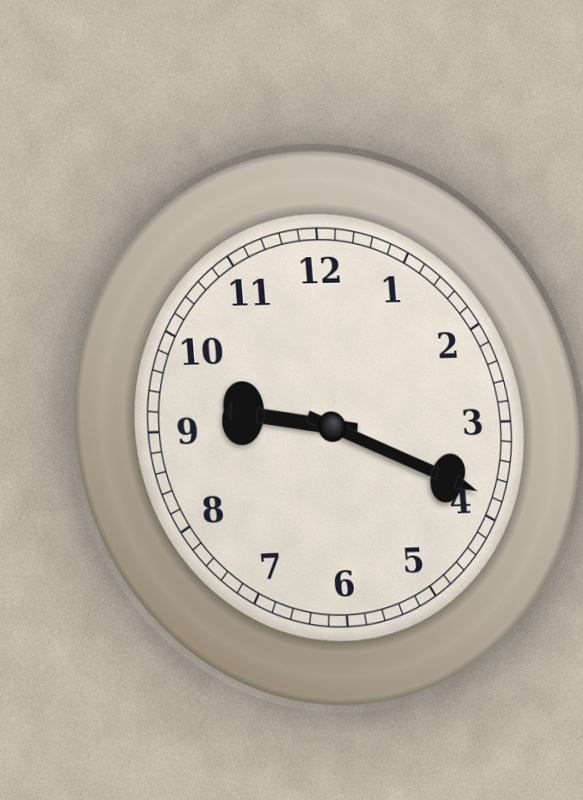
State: 9 h 19 min
